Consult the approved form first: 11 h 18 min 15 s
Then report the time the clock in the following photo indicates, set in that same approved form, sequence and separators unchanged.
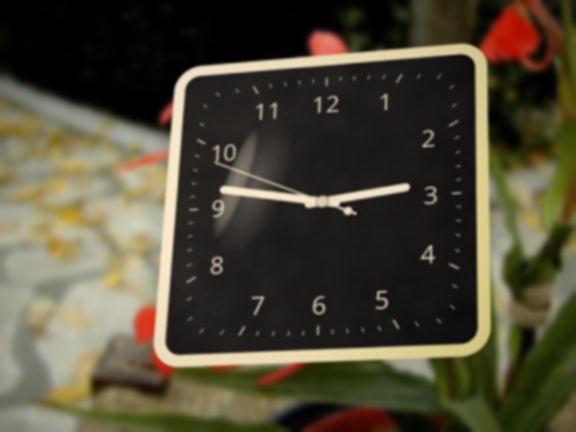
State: 2 h 46 min 49 s
